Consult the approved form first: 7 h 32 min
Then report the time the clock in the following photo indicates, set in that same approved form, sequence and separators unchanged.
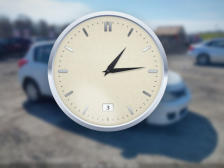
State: 1 h 14 min
